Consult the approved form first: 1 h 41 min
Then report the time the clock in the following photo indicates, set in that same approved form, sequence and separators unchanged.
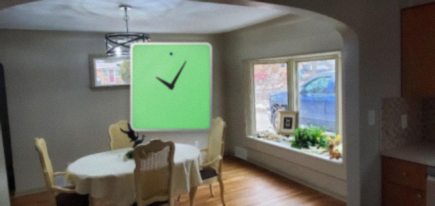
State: 10 h 05 min
